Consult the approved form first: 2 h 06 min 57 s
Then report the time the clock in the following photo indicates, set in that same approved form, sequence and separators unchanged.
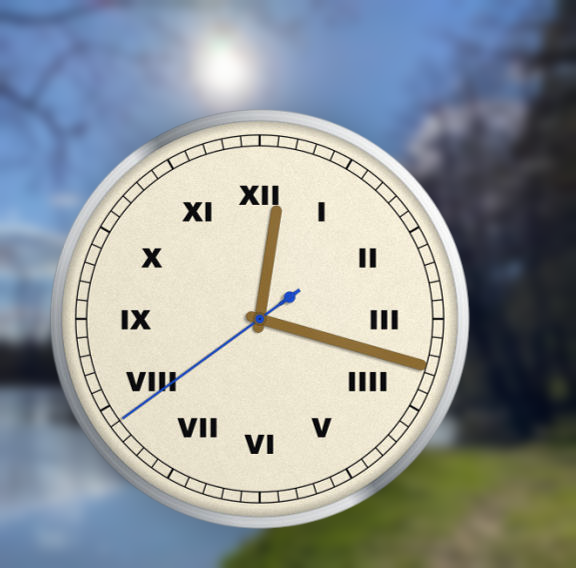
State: 12 h 17 min 39 s
